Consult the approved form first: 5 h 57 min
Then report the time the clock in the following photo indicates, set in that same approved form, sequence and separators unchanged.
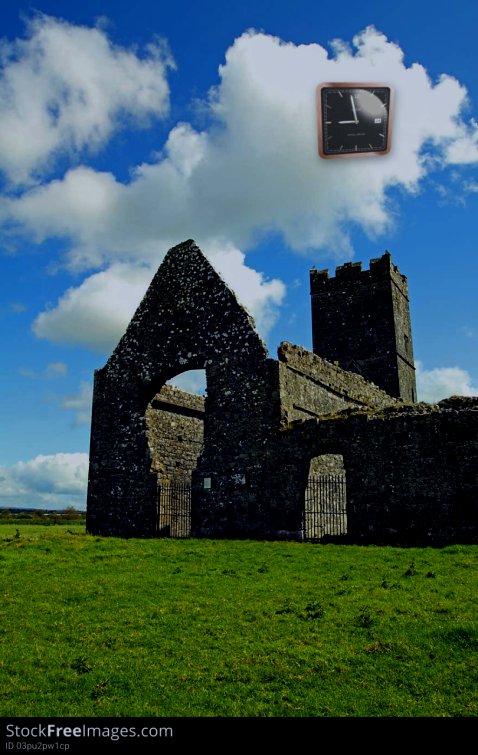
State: 8 h 58 min
